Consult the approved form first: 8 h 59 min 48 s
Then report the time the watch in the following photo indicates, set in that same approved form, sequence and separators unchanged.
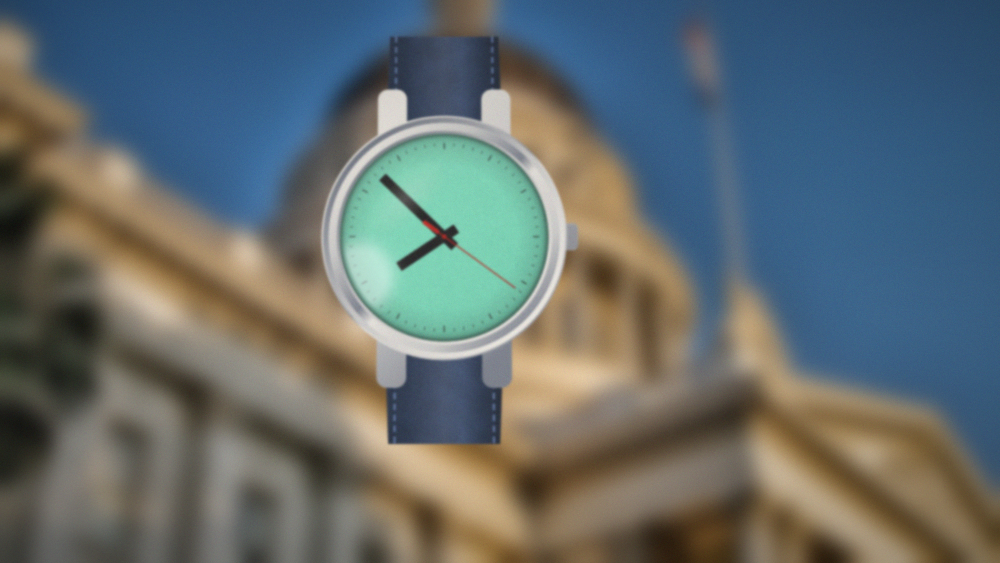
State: 7 h 52 min 21 s
